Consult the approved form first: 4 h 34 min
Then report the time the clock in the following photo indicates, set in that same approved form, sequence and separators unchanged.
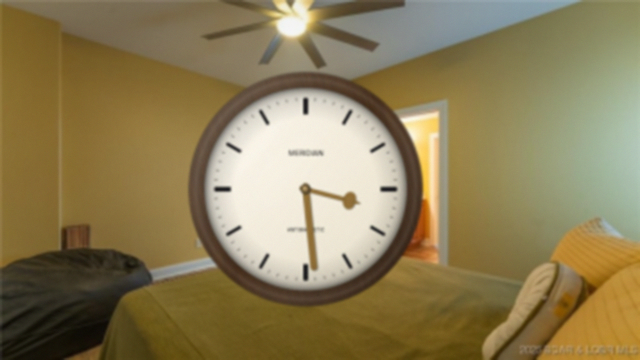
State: 3 h 29 min
